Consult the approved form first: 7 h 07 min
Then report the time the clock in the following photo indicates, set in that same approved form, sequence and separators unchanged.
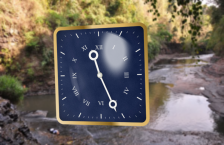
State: 11 h 26 min
